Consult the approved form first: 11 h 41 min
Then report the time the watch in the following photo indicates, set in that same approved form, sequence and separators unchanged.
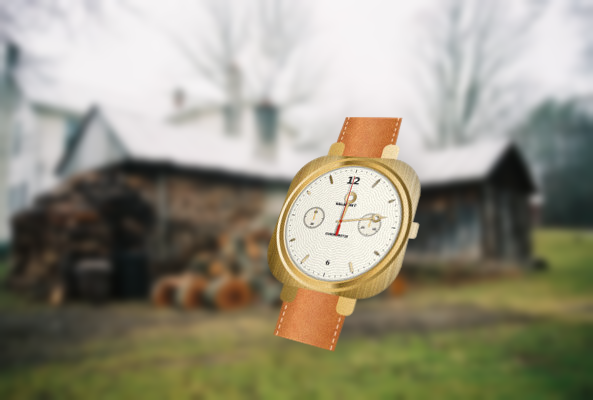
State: 12 h 13 min
